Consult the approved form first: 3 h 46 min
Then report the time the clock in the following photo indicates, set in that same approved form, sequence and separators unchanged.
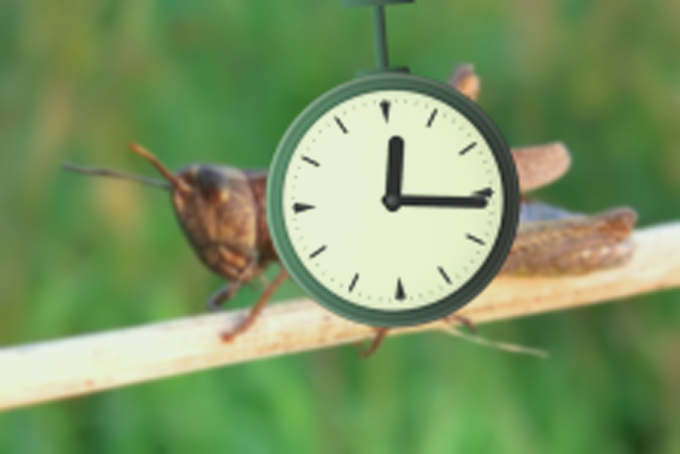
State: 12 h 16 min
